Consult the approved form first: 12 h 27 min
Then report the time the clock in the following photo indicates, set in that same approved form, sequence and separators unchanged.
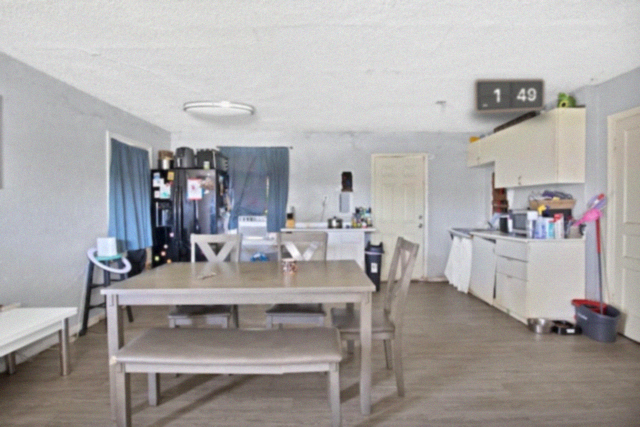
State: 1 h 49 min
